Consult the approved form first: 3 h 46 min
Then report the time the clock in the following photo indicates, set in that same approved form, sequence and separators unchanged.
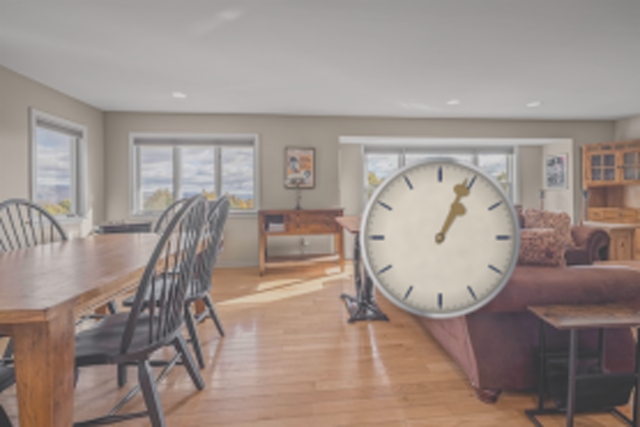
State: 1 h 04 min
